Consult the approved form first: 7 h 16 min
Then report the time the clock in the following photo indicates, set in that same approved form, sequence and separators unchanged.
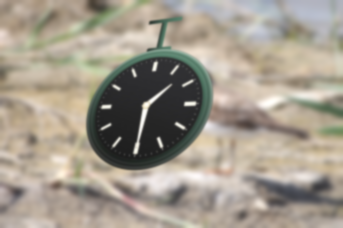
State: 1 h 30 min
